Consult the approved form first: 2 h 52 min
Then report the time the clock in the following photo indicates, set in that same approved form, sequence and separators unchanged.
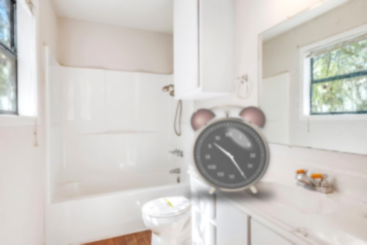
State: 10 h 25 min
